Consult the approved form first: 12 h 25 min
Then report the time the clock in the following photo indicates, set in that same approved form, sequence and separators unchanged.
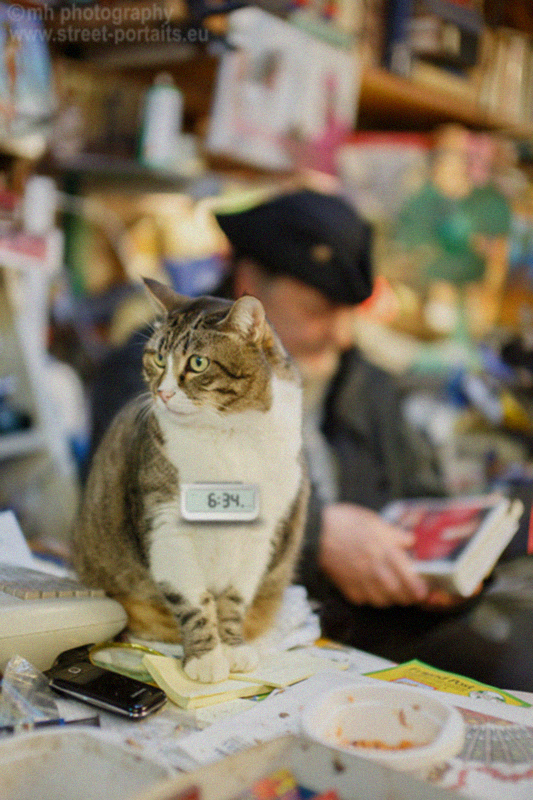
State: 6 h 34 min
